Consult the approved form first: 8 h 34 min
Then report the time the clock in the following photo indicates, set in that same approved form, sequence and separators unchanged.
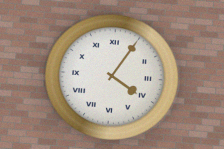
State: 4 h 05 min
